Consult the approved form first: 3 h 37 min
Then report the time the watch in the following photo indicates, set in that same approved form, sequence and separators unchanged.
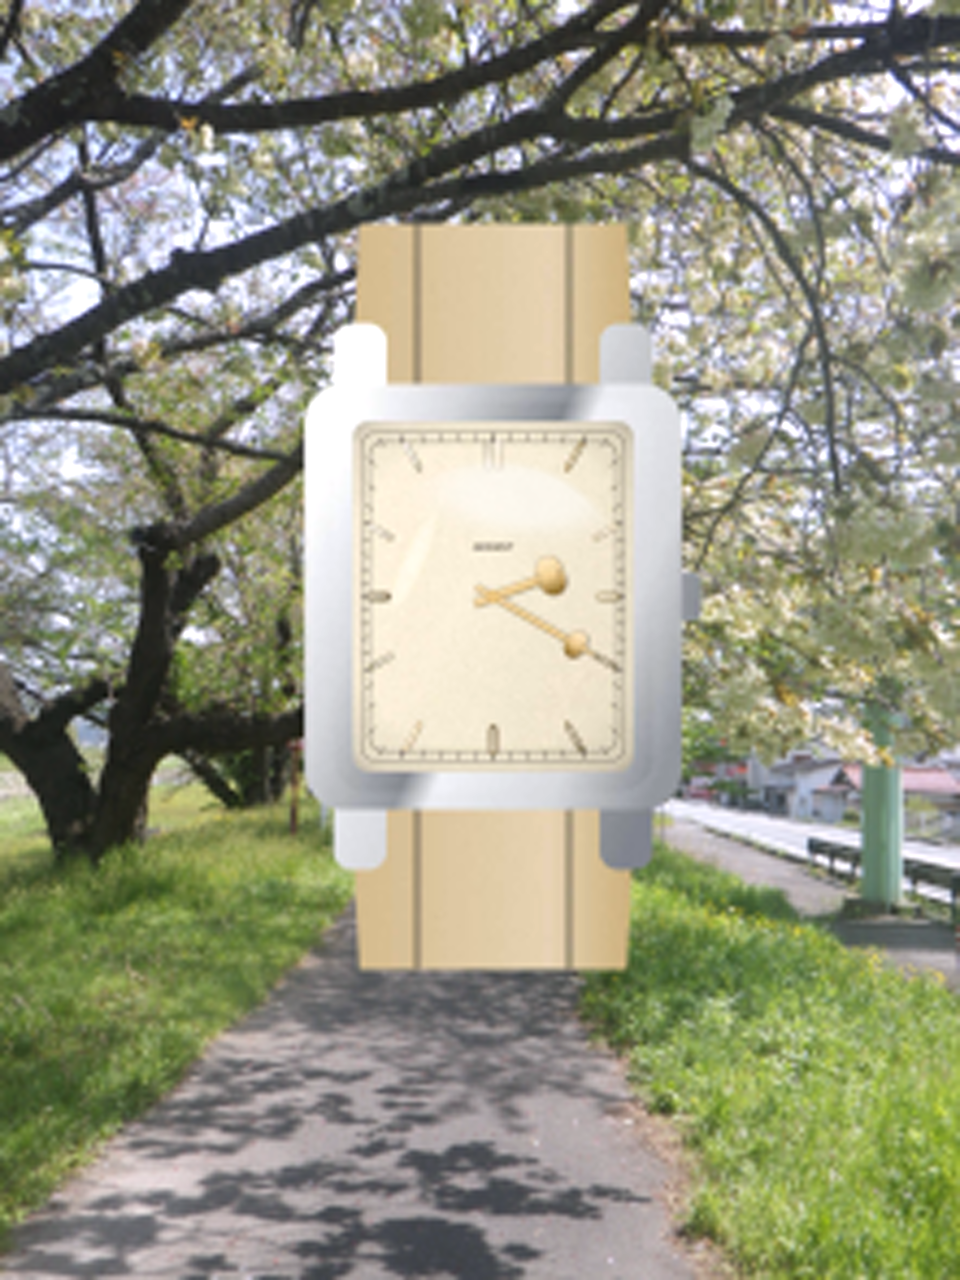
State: 2 h 20 min
